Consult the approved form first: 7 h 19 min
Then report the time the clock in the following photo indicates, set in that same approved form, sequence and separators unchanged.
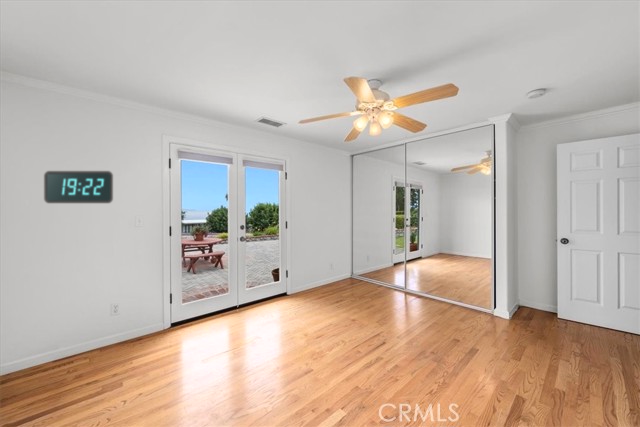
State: 19 h 22 min
